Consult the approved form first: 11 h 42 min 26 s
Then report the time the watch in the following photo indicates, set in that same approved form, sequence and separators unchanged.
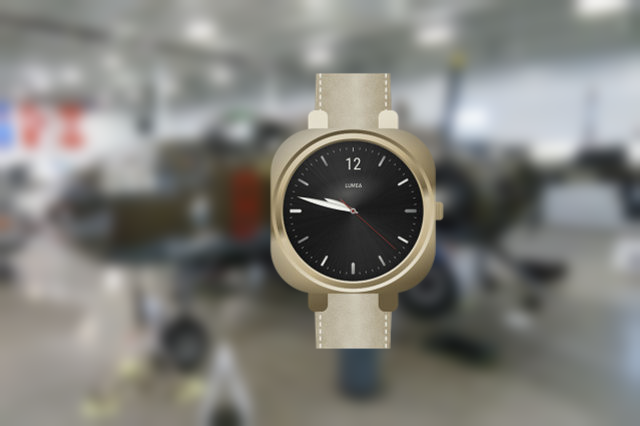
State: 9 h 47 min 22 s
